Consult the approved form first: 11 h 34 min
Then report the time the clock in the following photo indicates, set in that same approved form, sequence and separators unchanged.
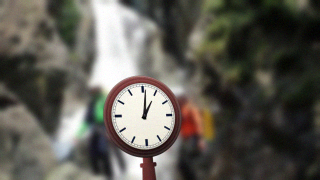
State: 1 h 01 min
